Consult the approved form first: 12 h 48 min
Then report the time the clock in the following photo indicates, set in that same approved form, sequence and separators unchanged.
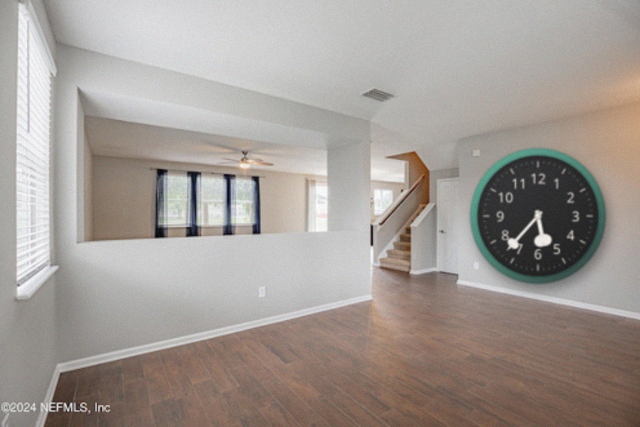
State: 5 h 37 min
